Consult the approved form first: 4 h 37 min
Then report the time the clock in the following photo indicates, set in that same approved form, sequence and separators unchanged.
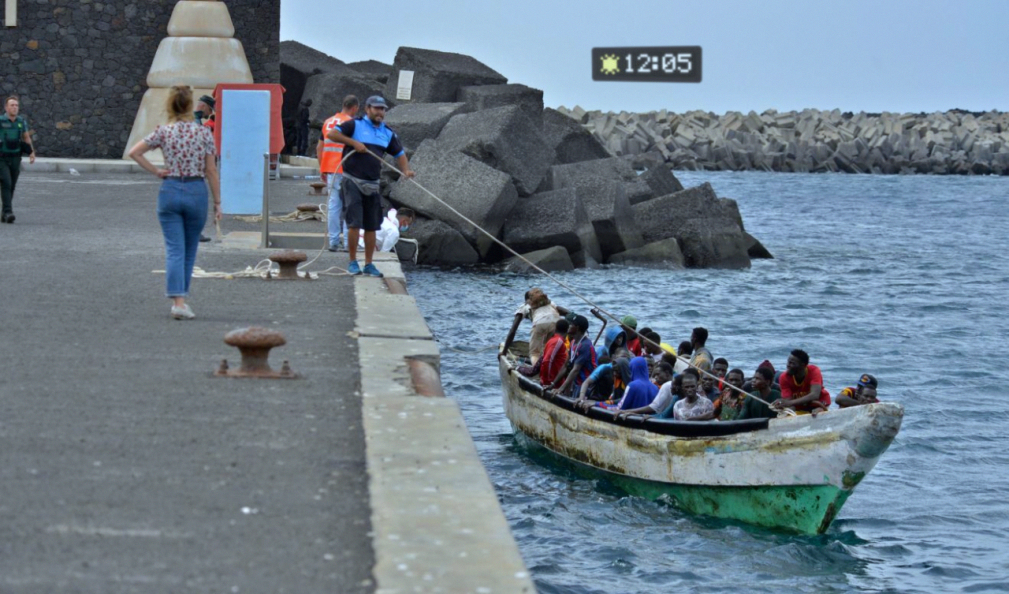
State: 12 h 05 min
